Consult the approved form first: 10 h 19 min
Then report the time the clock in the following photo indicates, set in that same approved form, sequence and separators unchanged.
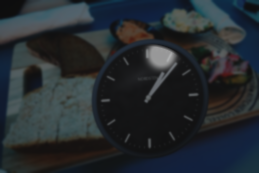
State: 1 h 07 min
